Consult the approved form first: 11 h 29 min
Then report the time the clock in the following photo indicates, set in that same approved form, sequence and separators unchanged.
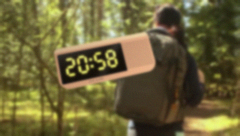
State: 20 h 58 min
